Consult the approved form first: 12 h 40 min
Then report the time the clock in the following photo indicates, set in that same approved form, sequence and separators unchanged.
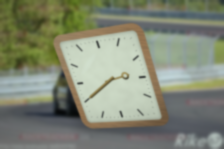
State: 2 h 40 min
